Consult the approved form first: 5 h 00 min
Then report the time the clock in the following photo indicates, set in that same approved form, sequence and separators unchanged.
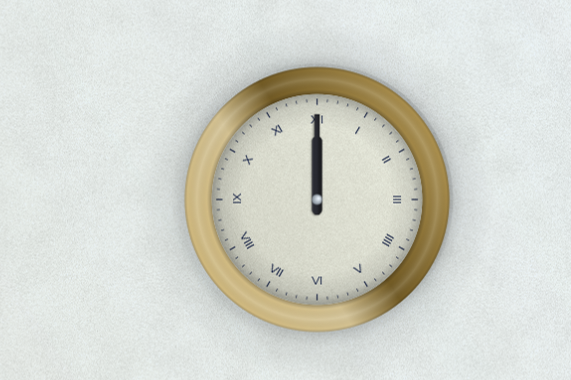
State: 12 h 00 min
